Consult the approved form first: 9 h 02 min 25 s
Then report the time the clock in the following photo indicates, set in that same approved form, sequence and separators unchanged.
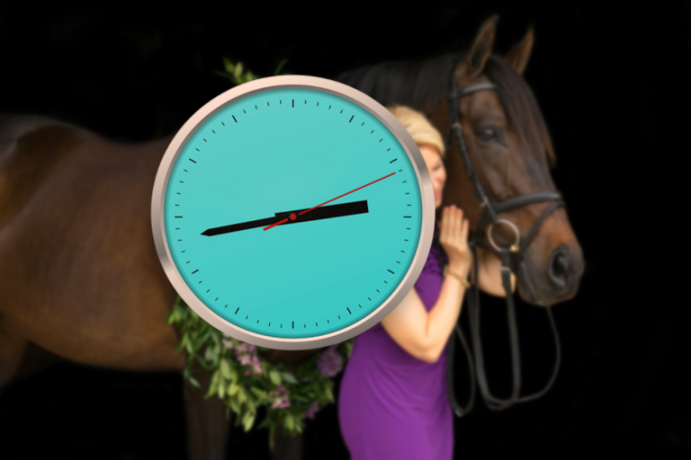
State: 2 h 43 min 11 s
